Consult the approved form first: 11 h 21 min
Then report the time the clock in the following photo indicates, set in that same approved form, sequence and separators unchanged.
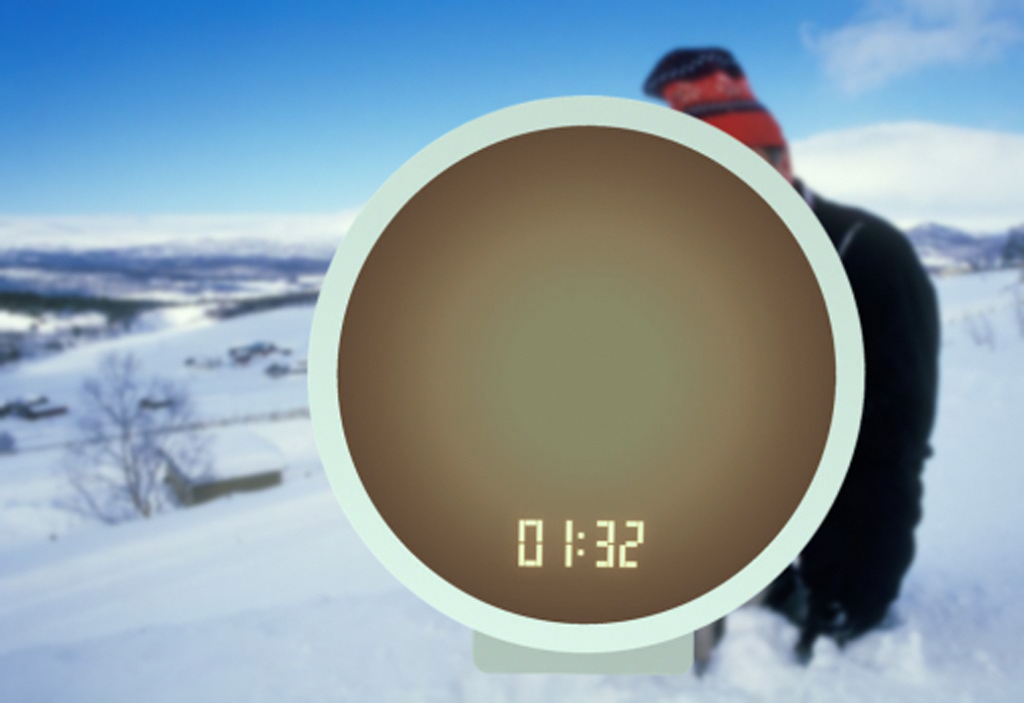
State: 1 h 32 min
